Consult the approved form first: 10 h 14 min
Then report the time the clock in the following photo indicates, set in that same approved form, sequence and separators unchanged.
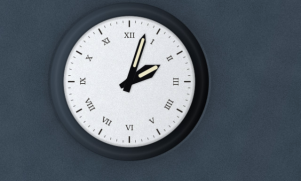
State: 2 h 03 min
